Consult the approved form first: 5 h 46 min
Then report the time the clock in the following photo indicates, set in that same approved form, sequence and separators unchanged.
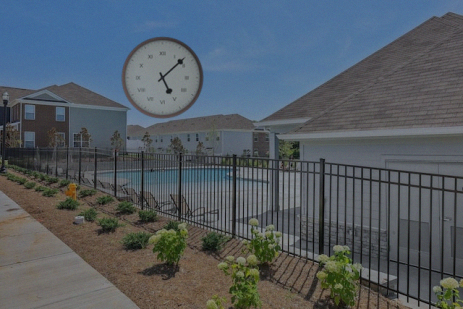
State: 5 h 08 min
